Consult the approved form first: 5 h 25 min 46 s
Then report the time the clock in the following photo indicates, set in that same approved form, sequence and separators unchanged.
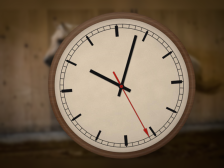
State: 10 h 03 min 26 s
